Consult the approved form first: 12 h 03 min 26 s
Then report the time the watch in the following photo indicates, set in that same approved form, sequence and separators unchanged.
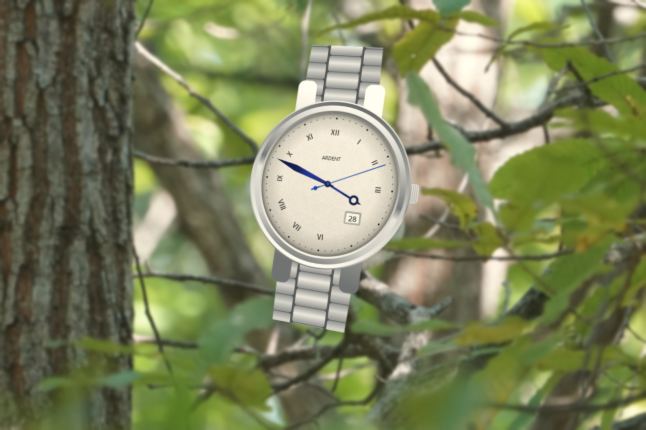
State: 3 h 48 min 11 s
